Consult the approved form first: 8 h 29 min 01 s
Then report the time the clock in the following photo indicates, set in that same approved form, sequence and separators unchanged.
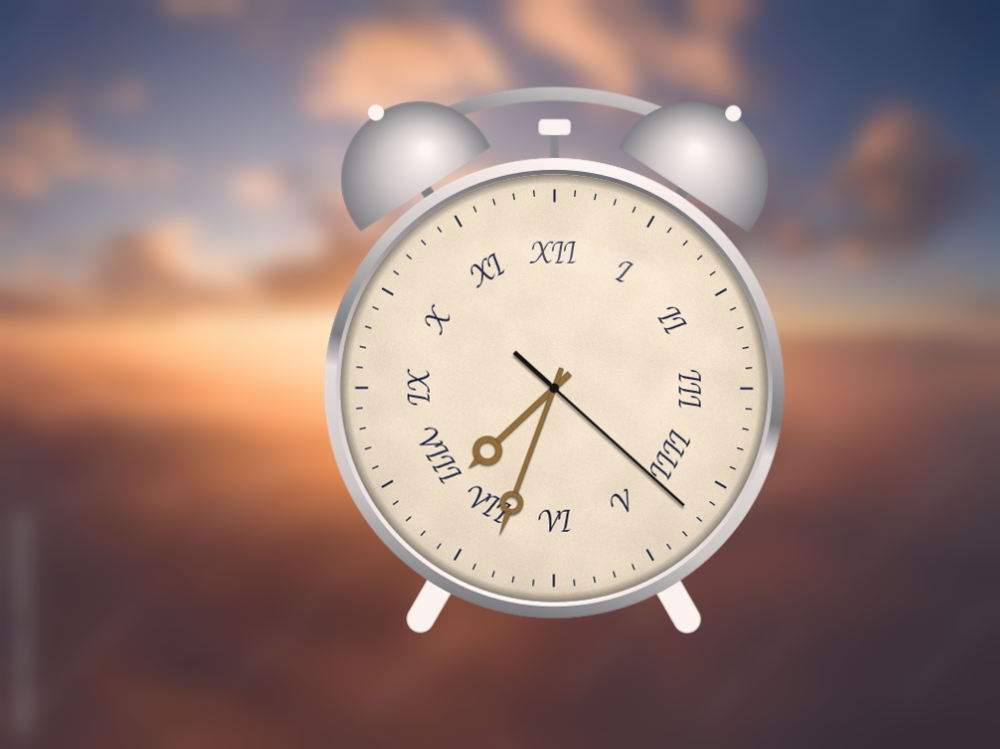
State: 7 h 33 min 22 s
